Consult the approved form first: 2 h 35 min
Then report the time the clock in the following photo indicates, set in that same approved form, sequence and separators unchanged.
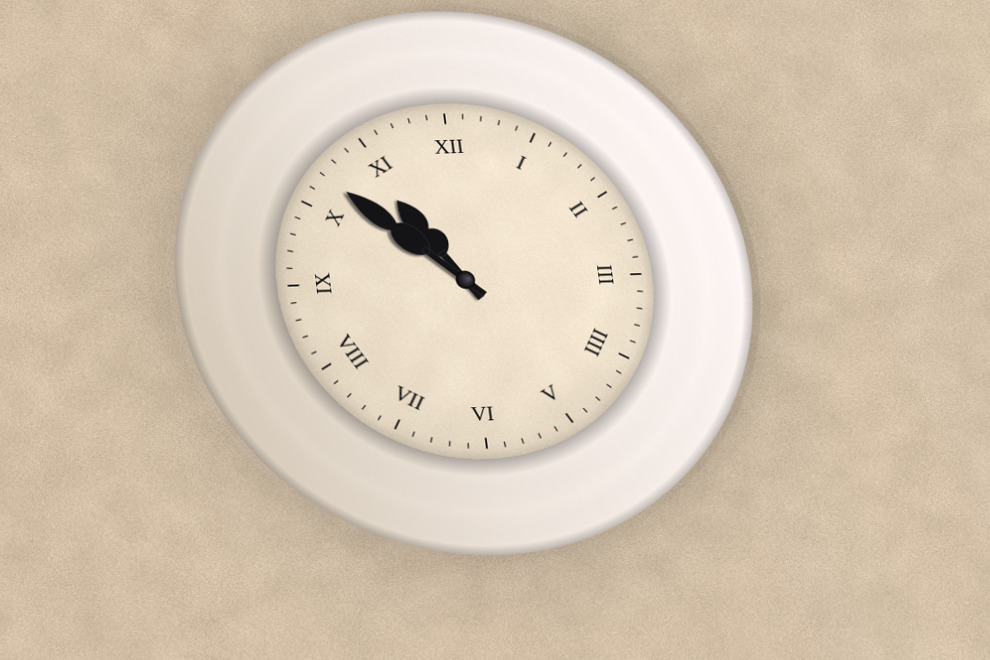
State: 10 h 52 min
